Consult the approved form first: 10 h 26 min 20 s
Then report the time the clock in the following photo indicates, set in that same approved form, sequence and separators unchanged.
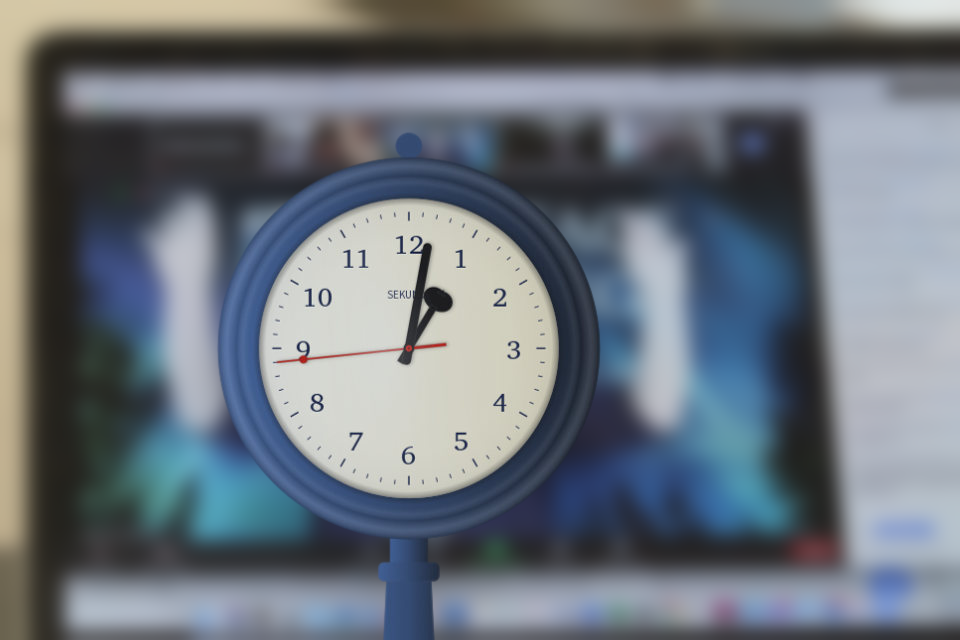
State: 1 h 01 min 44 s
